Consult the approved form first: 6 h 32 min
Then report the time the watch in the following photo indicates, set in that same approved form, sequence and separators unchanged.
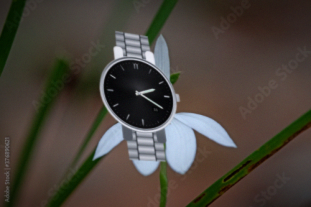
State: 2 h 20 min
